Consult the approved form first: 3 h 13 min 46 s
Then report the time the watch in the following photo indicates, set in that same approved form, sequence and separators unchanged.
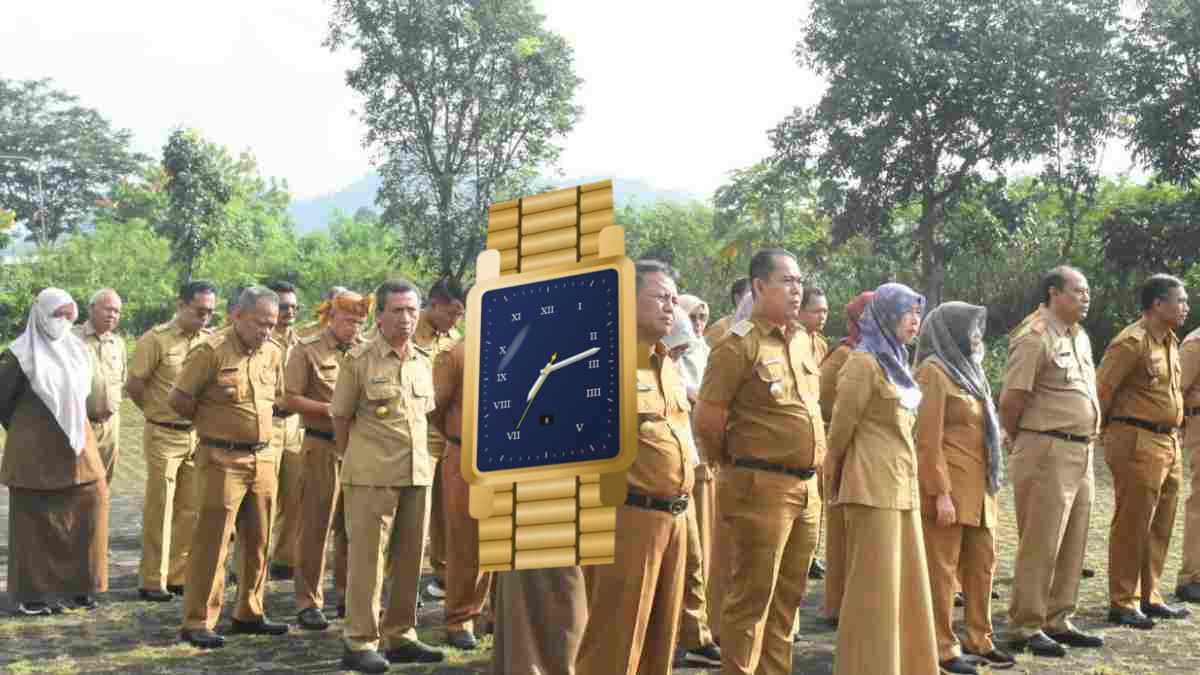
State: 7 h 12 min 35 s
